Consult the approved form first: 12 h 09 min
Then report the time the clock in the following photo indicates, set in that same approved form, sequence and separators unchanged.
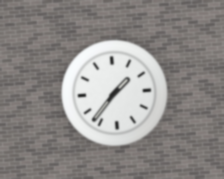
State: 1 h 37 min
